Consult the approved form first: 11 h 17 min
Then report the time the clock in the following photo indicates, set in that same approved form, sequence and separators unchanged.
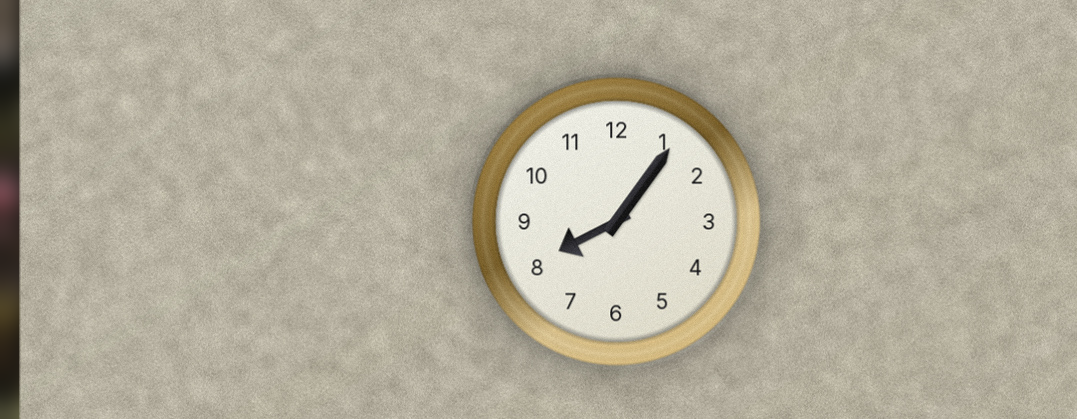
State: 8 h 06 min
